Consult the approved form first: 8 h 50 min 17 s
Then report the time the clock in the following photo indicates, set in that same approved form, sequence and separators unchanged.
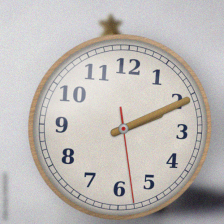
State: 2 h 10 min 28 s
